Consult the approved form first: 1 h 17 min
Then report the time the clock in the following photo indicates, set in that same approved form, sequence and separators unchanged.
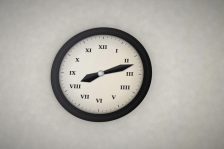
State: 8 h 12 min
